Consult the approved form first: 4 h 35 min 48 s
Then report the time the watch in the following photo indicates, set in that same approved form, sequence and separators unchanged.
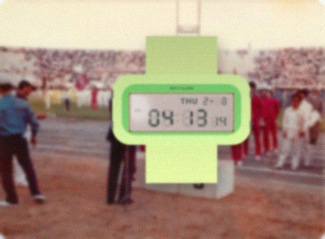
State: 4 h 13 min 14 s
